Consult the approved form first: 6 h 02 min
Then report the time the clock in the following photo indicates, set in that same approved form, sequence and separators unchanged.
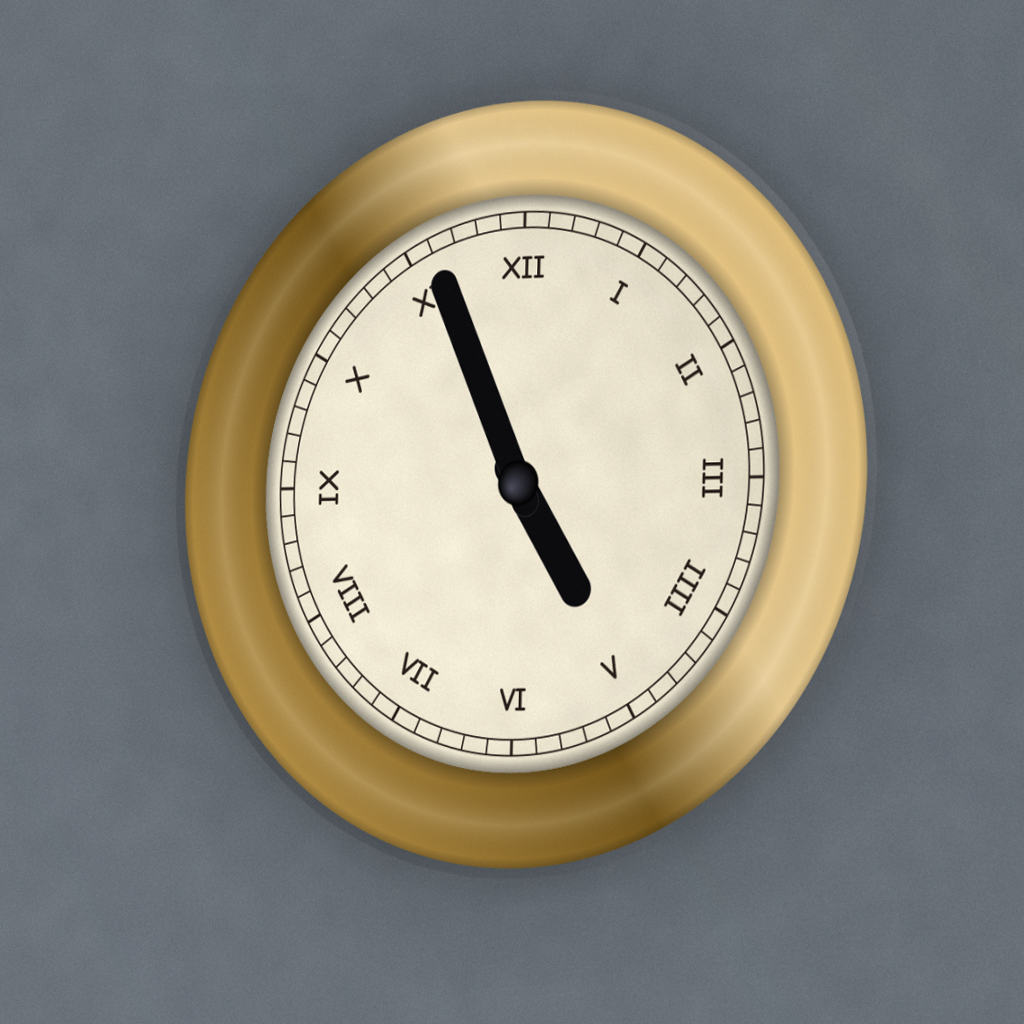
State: 4 h 56 min
